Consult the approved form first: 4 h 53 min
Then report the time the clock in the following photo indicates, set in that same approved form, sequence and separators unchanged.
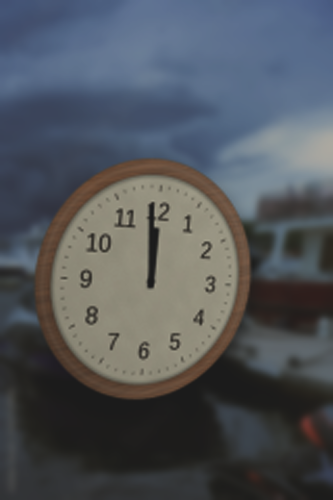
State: 11 h 59 min
